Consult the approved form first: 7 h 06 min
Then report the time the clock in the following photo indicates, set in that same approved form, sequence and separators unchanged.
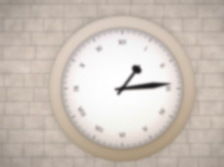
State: 1 h 14 min
